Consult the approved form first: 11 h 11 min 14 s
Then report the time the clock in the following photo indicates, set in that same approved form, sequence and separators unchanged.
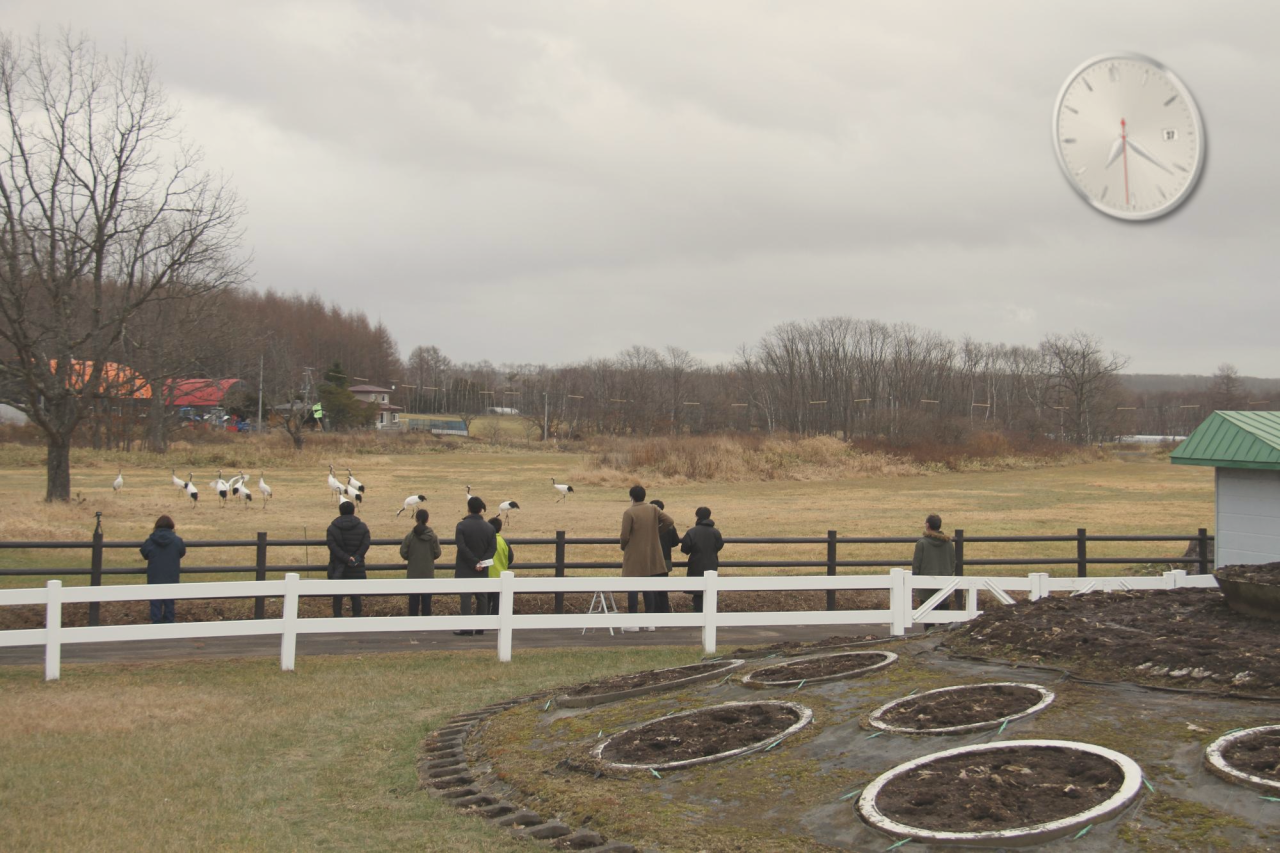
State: 7 h 21 min 31 s
